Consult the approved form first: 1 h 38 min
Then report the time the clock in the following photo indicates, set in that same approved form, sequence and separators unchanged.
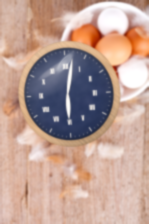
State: 6 h 02 min
